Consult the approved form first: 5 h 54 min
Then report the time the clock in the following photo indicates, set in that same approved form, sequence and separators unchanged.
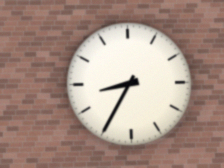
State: 8 h 35 min
